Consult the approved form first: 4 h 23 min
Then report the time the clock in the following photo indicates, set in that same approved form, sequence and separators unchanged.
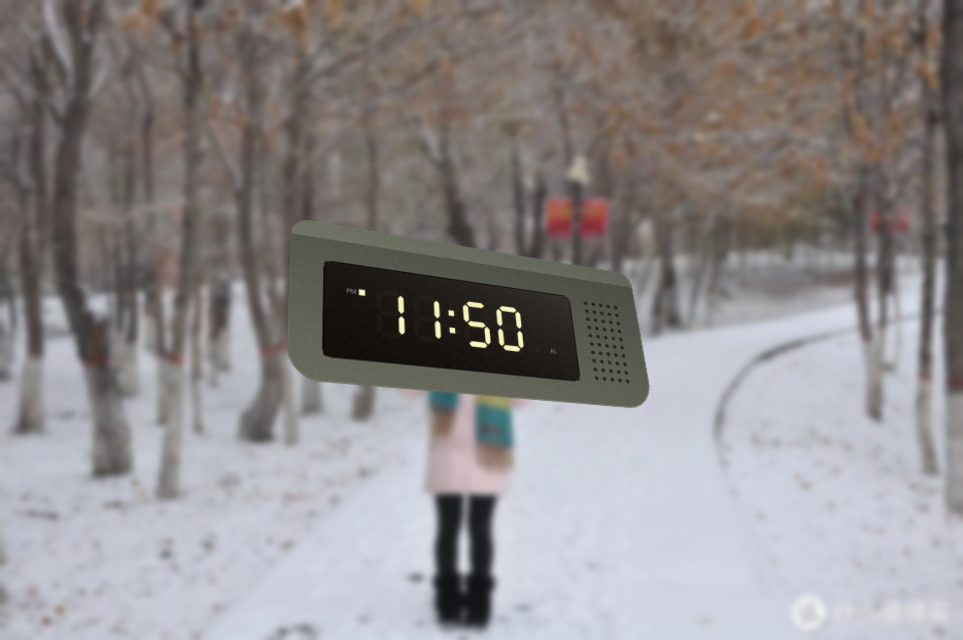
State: 11 h 50 min
